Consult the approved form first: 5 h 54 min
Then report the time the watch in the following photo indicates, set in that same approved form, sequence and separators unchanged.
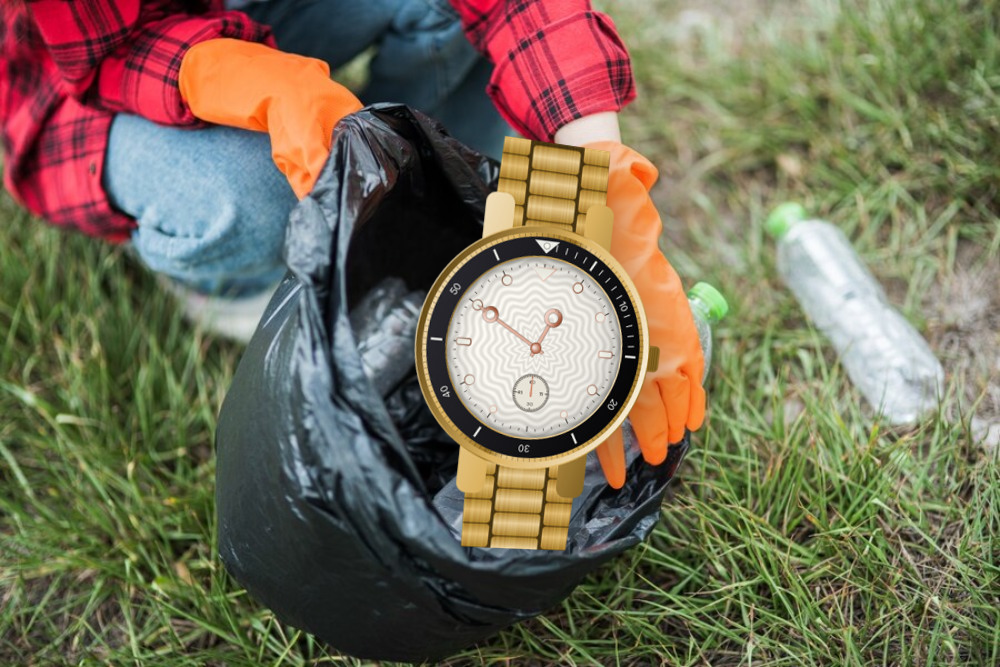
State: 12 h 50 min
